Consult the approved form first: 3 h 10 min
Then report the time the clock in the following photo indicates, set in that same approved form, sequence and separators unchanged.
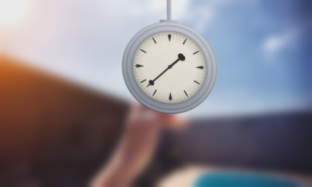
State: 1 h 38 min
